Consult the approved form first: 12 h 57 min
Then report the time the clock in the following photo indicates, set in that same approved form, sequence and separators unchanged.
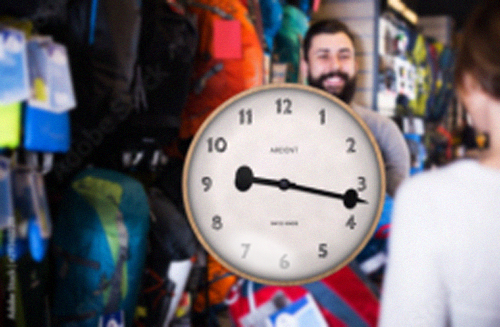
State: 9 h 17 min
